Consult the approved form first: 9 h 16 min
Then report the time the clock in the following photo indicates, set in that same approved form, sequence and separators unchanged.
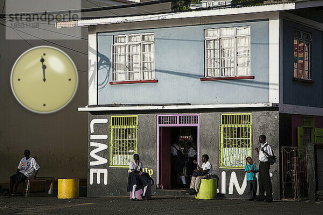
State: 11 h 59 min
